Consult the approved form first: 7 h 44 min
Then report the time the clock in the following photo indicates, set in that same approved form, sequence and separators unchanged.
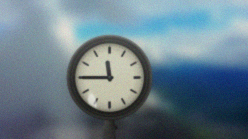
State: 11 h 45 min
